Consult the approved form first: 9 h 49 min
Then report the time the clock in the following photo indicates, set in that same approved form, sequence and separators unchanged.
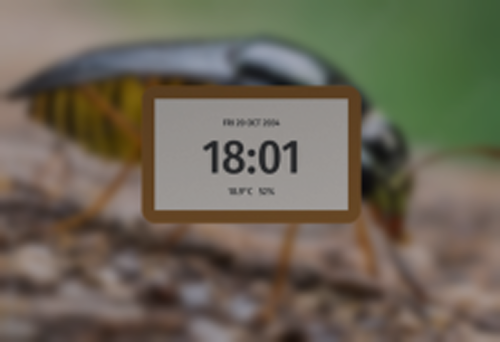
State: 18 h 01 min
